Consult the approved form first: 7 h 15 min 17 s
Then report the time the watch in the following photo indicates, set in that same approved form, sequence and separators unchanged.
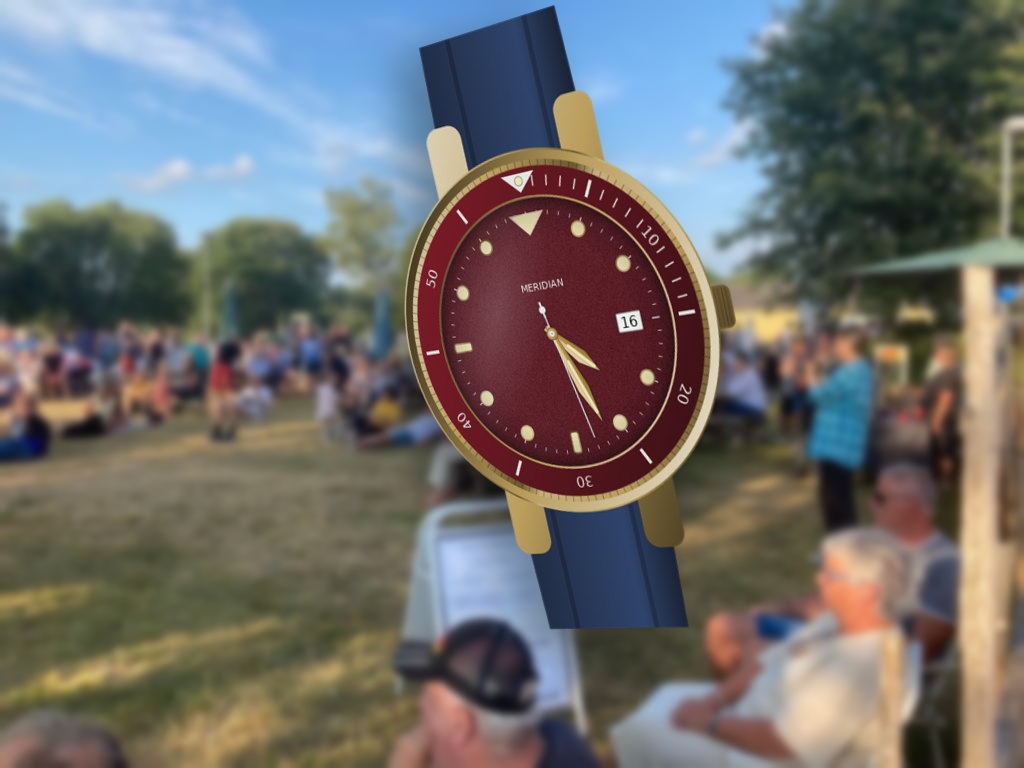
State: 4 h 26 min 28 s
